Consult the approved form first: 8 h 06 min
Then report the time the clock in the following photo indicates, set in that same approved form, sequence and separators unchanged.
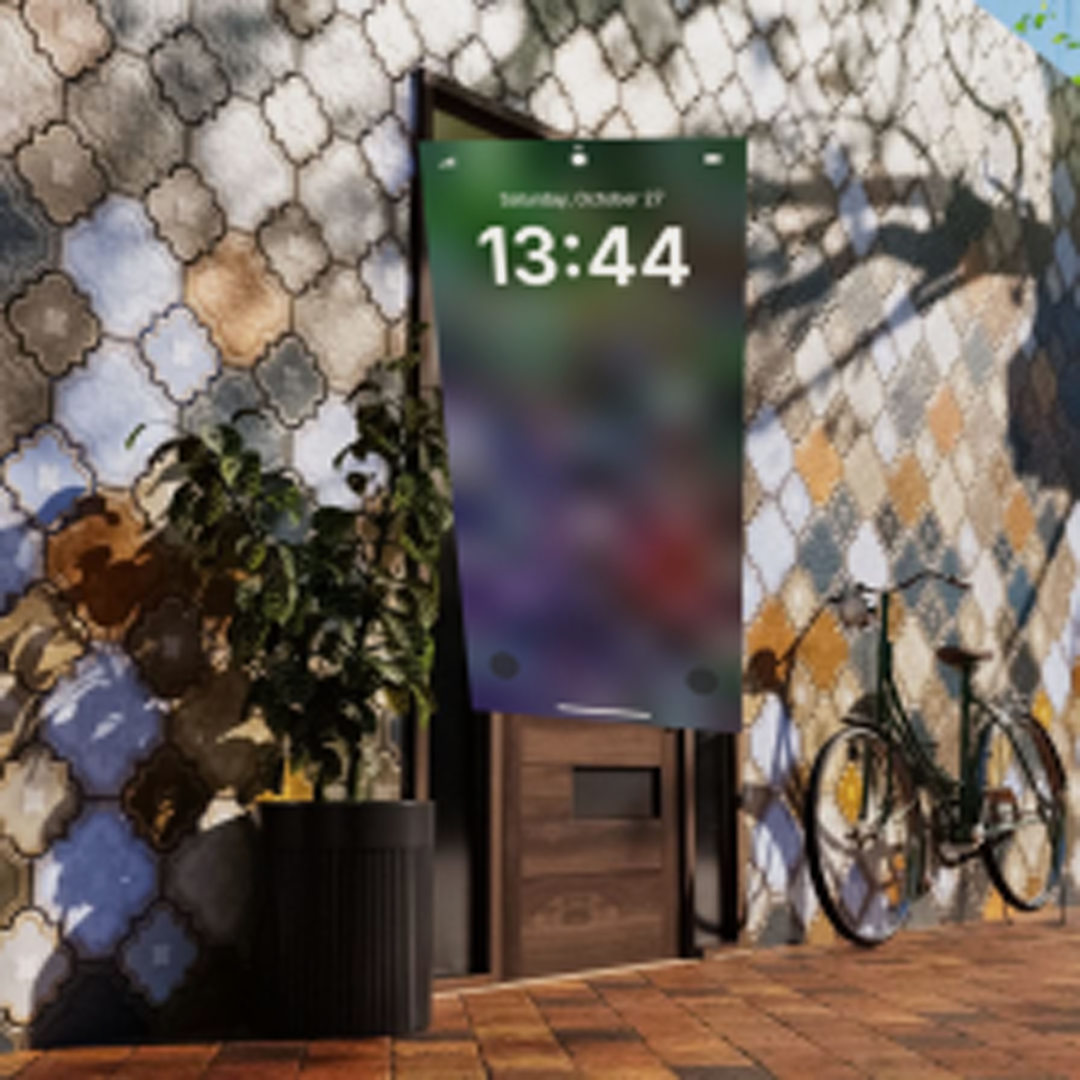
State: 13 h 44 min
